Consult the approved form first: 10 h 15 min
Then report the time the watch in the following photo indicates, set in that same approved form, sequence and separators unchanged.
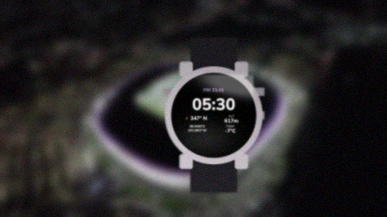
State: 5 h 30 min
